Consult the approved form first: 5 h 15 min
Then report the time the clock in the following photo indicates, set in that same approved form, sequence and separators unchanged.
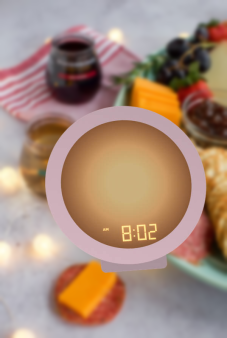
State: 8 h 02 min
